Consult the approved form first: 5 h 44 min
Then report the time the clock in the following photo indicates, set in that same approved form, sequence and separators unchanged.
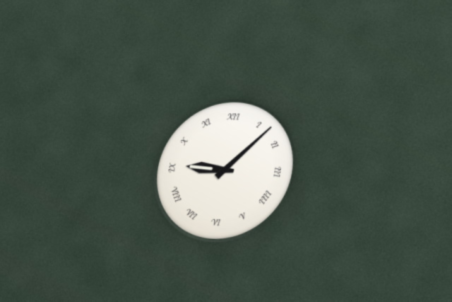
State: 9 h 07 min
